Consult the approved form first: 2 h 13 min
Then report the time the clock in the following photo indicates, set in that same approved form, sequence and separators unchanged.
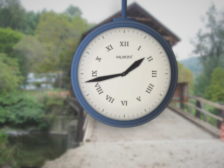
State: 1 h 43 min
